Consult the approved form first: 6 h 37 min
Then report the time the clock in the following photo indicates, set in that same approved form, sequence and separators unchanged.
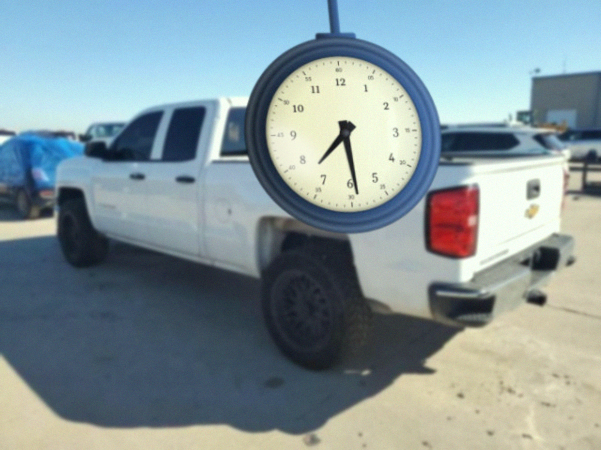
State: 7 h 29 min
